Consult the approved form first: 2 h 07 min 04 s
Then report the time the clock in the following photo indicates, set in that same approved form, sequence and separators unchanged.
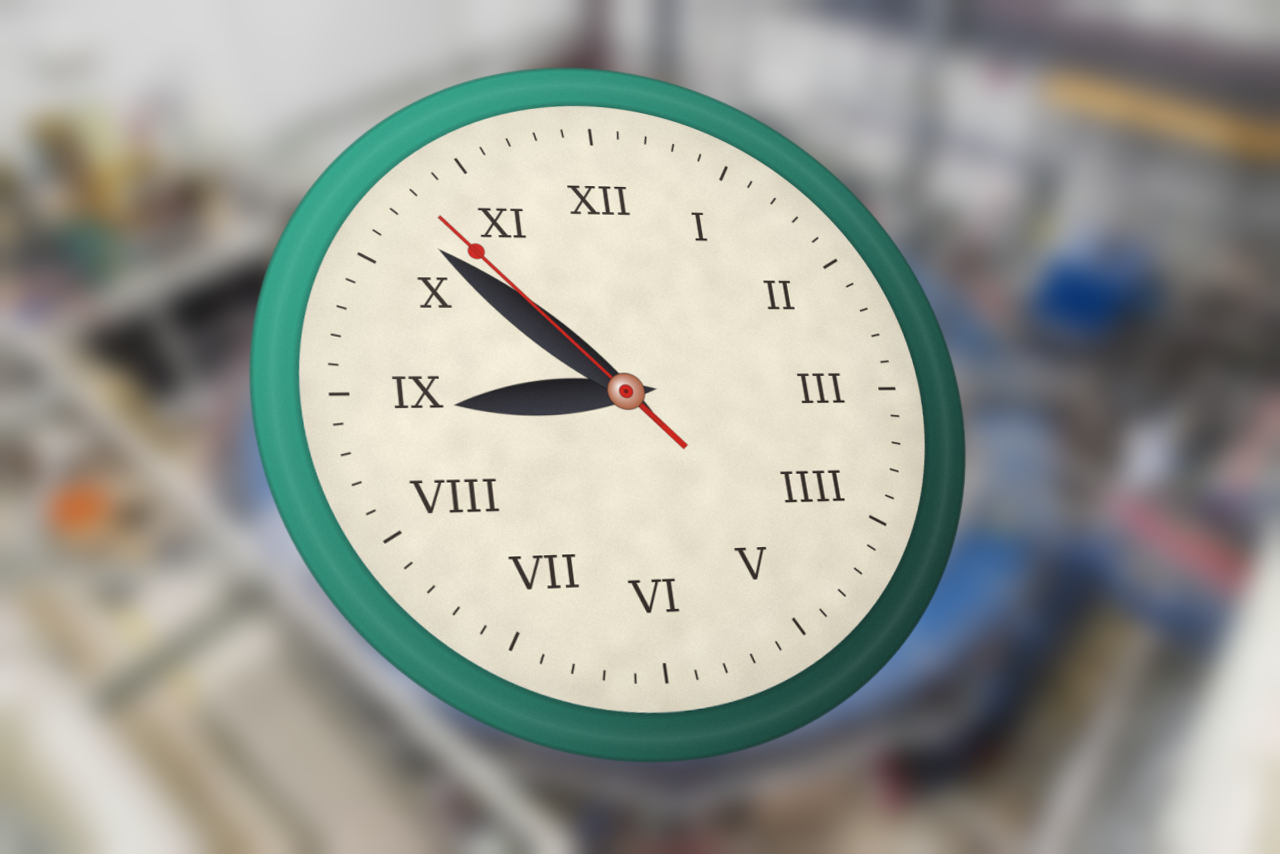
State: 8 h 51 min 53 s
